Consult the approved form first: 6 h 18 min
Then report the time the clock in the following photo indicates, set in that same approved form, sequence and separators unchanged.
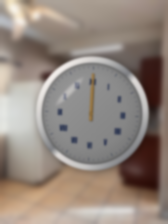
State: 12 h 00 min
